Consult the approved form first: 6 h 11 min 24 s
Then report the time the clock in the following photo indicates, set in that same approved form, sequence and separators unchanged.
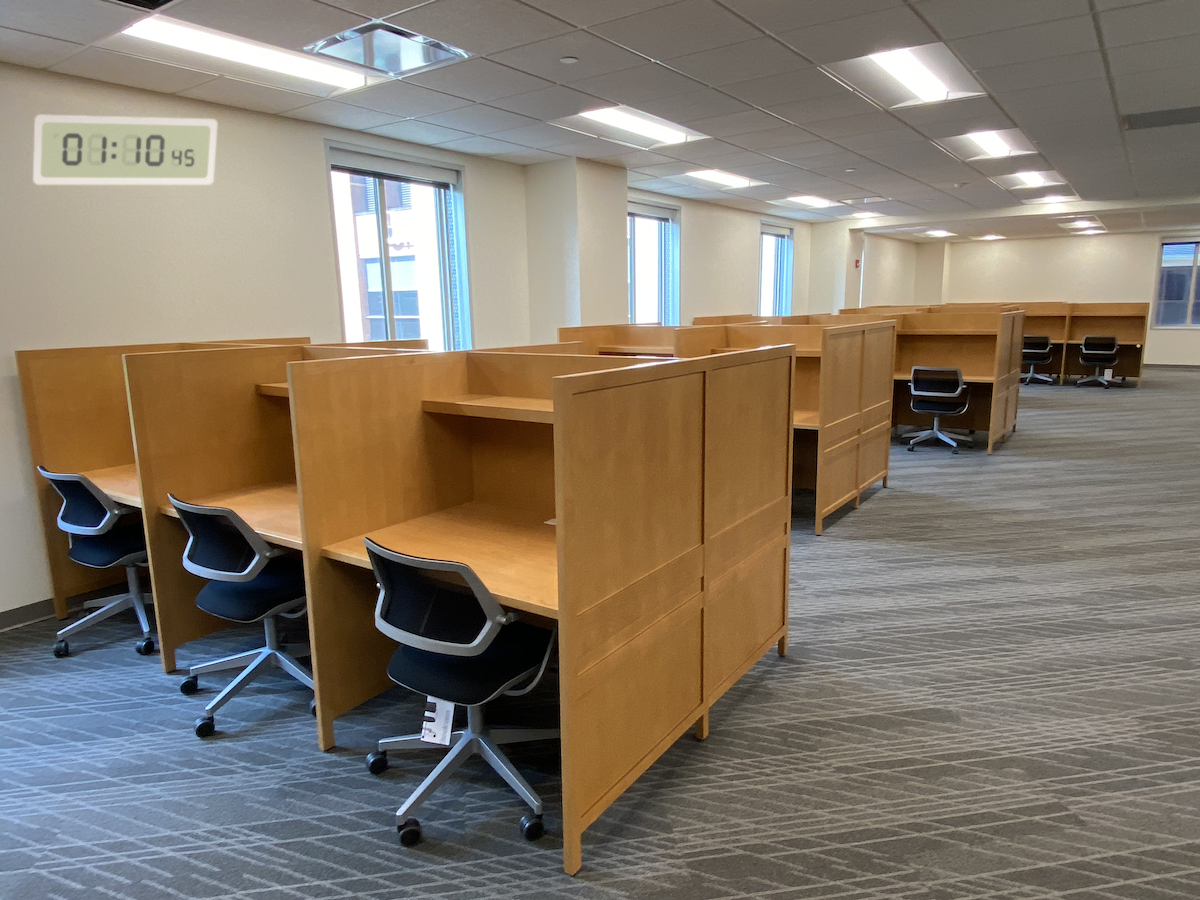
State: 1 h 10 min 45 s
